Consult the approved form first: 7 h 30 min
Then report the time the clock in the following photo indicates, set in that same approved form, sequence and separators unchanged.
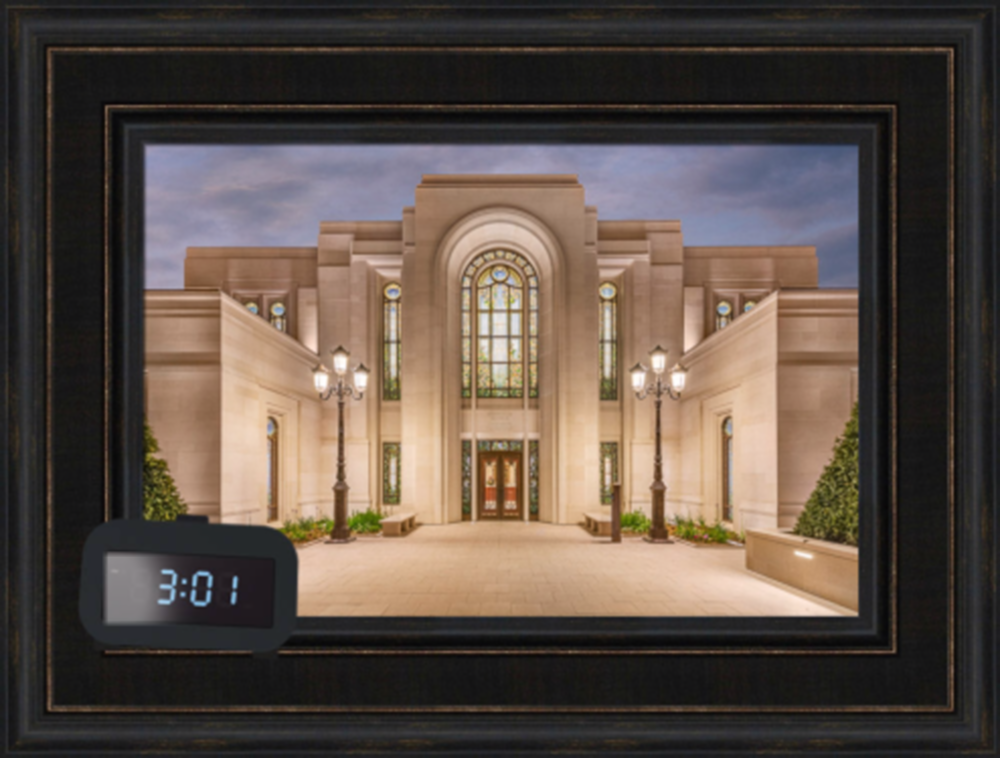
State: 3 h 01 min
